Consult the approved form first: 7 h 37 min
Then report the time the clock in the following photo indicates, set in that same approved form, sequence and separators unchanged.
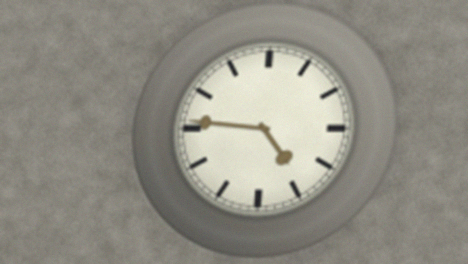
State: 4 h 46 min
